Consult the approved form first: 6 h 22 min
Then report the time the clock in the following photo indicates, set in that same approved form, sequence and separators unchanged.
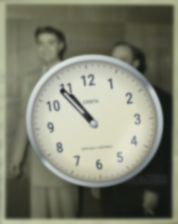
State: 10 h 54 min
